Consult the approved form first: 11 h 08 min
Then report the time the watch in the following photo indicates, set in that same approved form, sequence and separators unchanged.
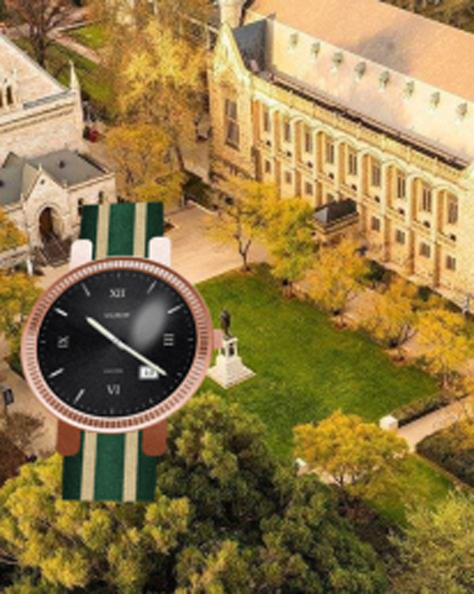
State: 10 h 21 min
